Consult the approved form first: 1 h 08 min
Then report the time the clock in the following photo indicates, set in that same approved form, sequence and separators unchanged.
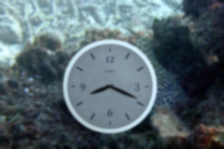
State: 8 h 19 min
